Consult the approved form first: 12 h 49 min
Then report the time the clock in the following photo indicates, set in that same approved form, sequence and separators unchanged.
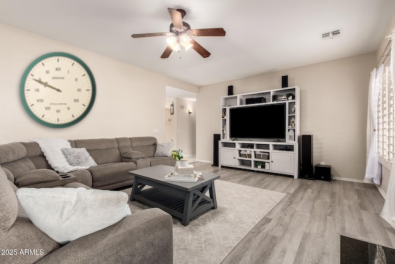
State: 9 h 49 min
